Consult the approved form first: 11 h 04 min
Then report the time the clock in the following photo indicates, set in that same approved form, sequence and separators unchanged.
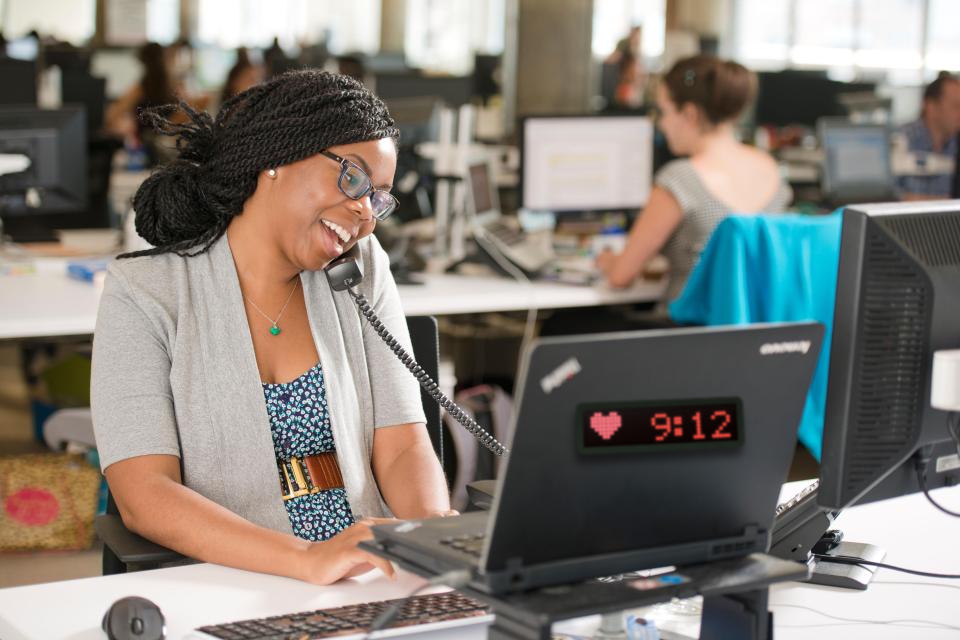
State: 9 h 12 min
